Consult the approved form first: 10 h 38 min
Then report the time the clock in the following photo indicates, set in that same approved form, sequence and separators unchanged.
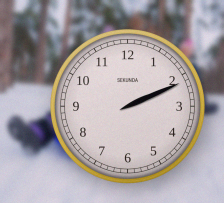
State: 2 h 11 min
